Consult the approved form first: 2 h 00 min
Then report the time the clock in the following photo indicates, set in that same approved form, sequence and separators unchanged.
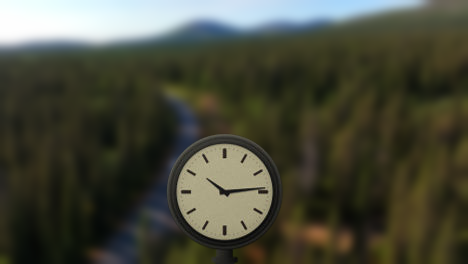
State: 10 h 14 min
